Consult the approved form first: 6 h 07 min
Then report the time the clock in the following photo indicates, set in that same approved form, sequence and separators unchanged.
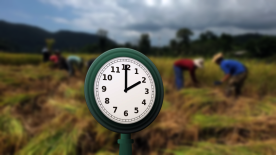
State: 2 h 00 min
